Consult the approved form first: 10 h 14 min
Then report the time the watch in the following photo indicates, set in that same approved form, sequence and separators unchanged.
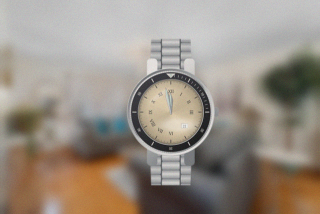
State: 11 h 58 min
